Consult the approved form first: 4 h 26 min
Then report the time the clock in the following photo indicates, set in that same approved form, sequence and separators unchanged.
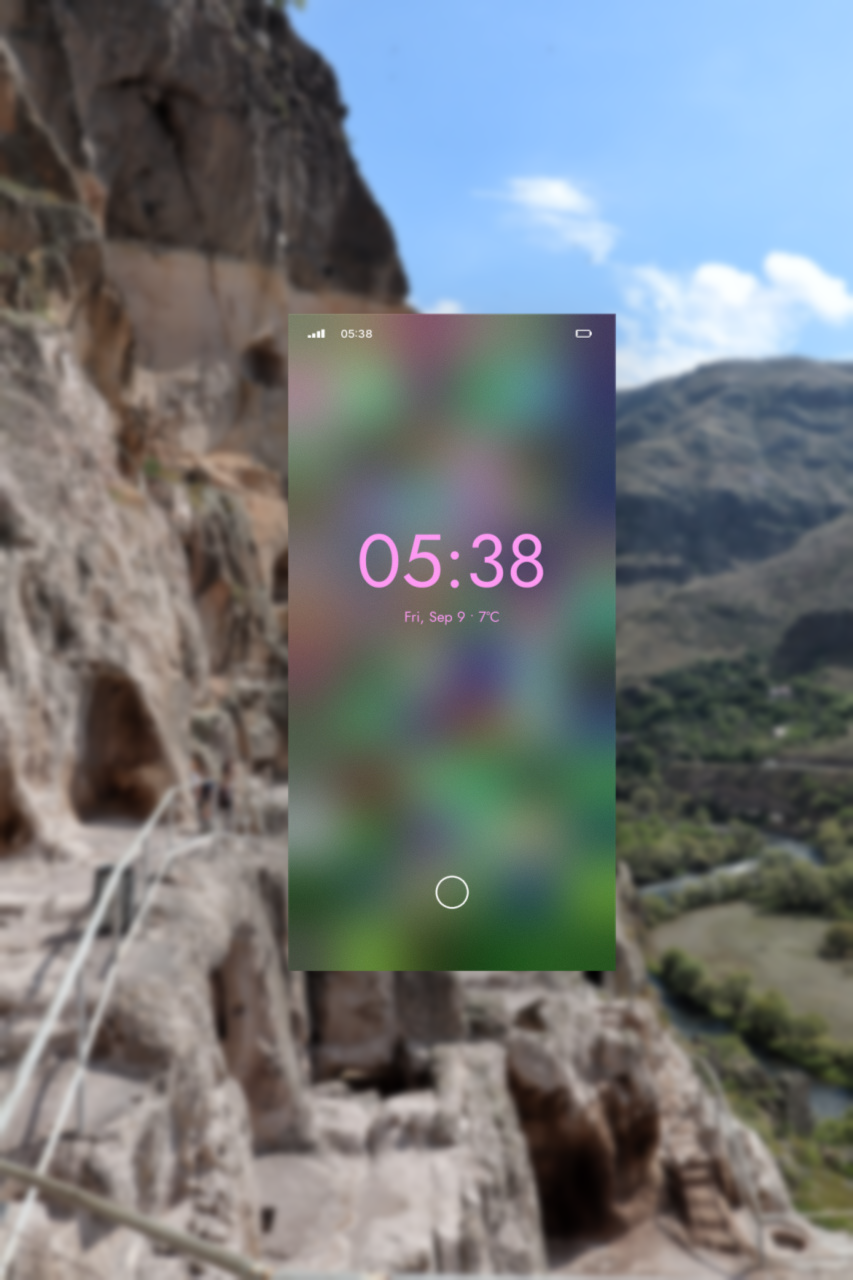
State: 5 h 38 min
